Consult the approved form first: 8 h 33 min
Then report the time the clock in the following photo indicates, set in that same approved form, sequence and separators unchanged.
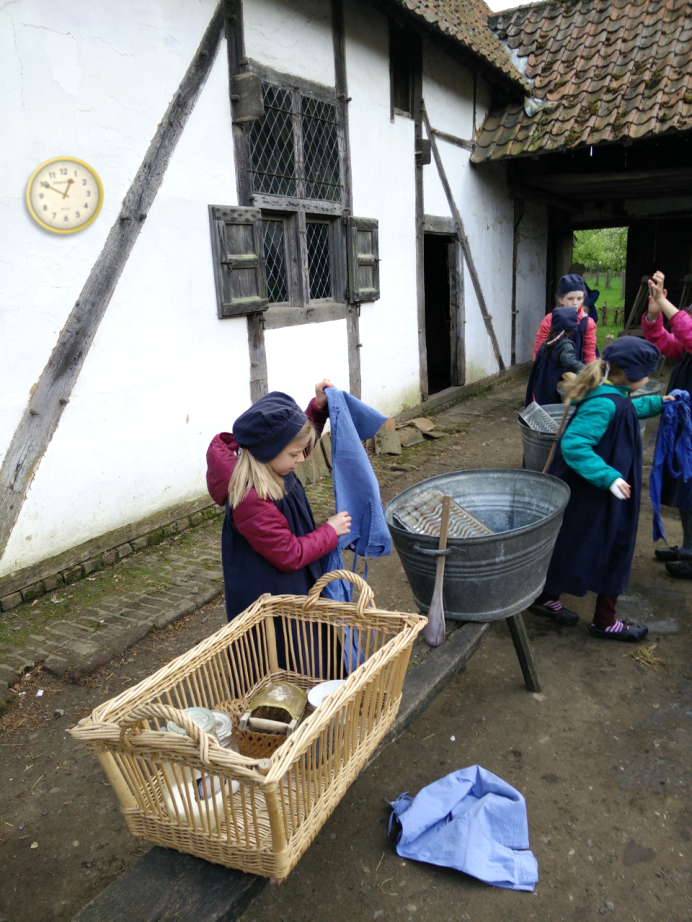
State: 12 h 50 min
